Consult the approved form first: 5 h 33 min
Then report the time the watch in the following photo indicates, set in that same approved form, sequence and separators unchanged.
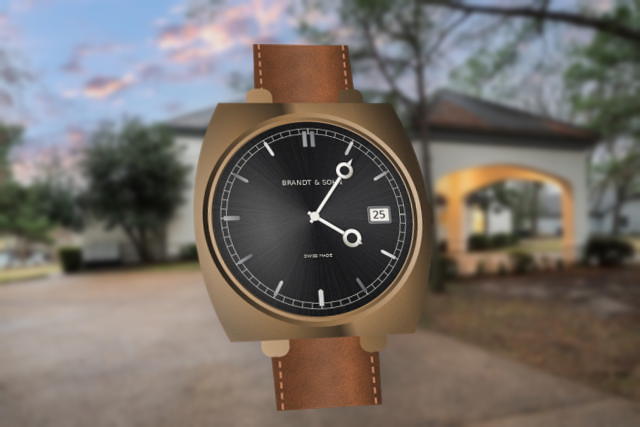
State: 4 h 06 min
